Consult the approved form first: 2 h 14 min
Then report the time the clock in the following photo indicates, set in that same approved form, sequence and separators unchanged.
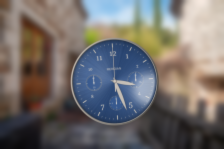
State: 3 h 27 min
